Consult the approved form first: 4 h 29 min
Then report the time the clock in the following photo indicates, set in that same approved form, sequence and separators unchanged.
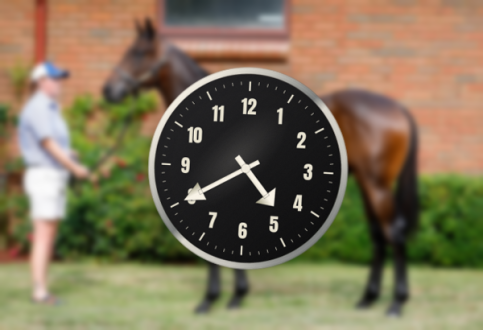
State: 4 h 40 min
